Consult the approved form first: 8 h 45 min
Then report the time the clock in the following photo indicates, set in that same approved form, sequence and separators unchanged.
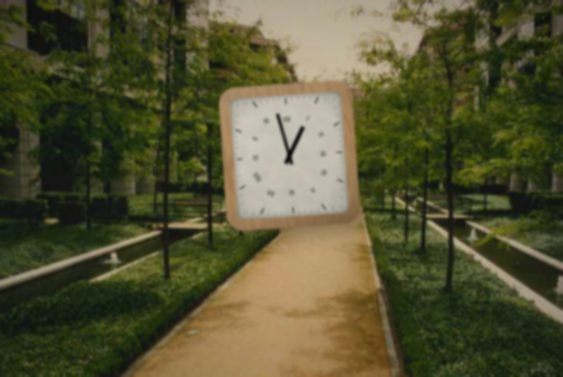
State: 12 h 58 min
